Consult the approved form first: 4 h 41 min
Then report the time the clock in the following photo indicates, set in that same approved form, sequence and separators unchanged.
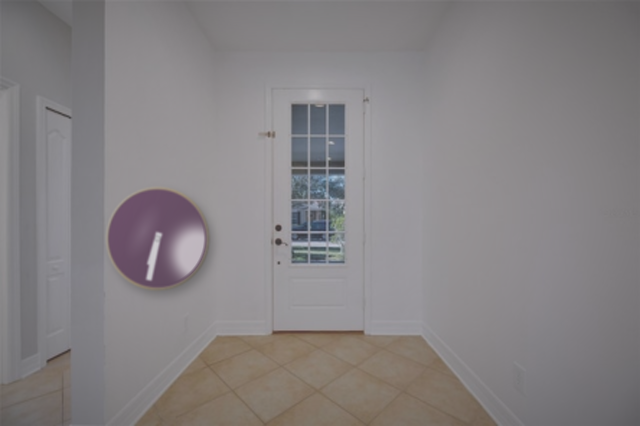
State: 6 h 32 min
